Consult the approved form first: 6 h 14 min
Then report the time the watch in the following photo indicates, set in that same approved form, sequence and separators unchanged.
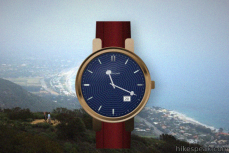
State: 11 h 19 min
